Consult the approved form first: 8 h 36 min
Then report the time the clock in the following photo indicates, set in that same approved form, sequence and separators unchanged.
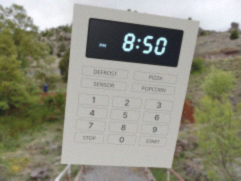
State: 8 h 50 min
